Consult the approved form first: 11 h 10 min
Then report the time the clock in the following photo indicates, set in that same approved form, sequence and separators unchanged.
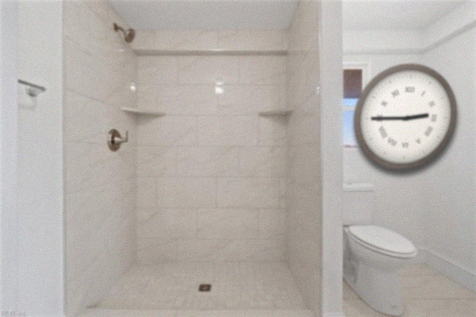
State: 2 h 45 min
